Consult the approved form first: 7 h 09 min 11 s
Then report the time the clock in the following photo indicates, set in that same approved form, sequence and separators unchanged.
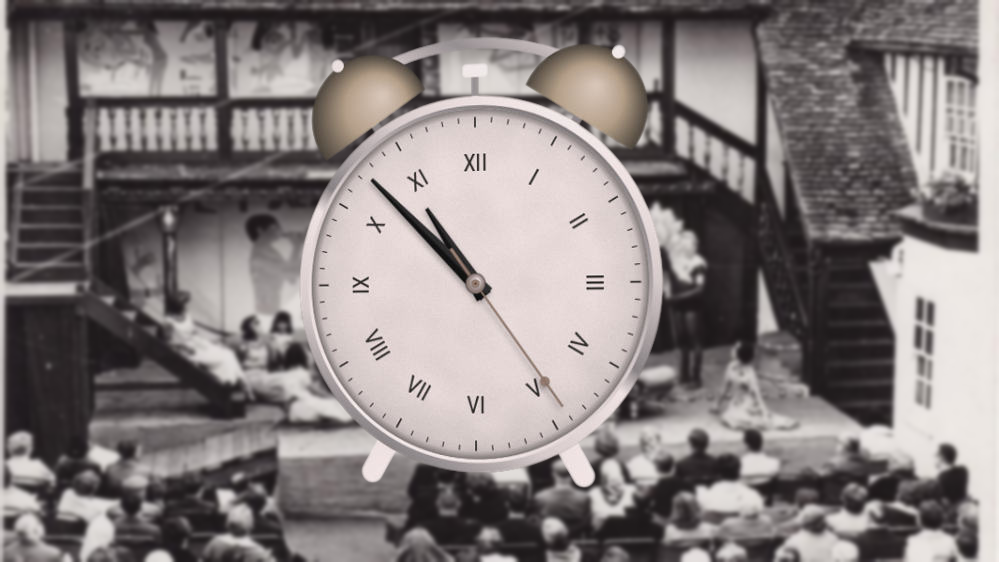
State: 10 h 52 min 24 s
